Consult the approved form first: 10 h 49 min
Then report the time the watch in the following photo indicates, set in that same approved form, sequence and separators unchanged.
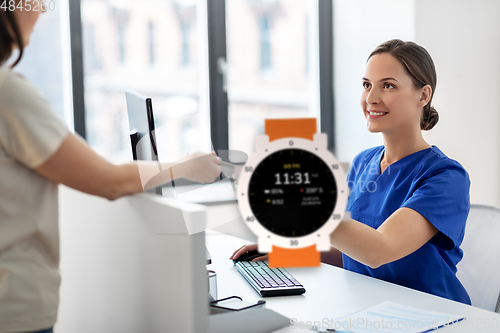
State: 11 h 31 min
